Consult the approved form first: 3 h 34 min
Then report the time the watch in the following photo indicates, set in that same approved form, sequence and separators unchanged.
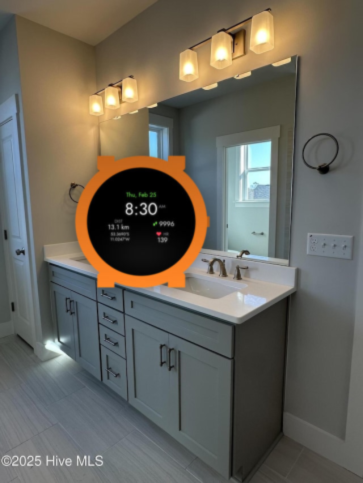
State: 8 h 30 min
